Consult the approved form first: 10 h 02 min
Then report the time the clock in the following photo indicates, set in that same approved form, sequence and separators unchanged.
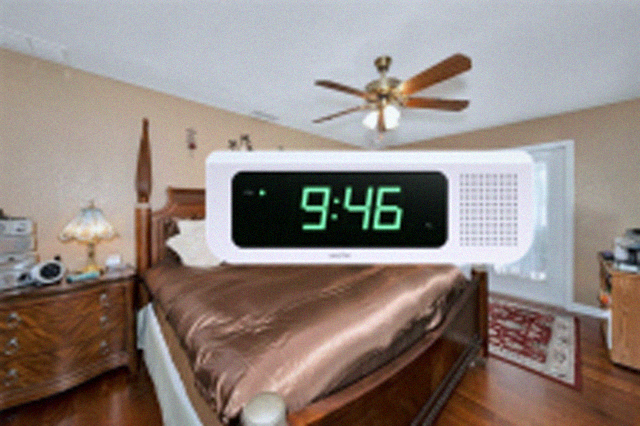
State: 9 h 46 min
